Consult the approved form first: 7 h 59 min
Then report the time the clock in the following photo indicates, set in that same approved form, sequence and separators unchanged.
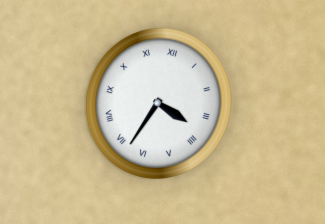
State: 3 h 33 min
